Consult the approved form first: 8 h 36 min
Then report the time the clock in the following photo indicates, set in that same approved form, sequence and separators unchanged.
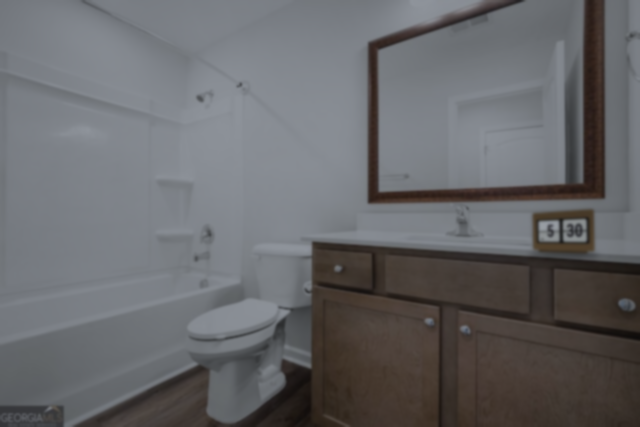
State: 5 h 30 min
